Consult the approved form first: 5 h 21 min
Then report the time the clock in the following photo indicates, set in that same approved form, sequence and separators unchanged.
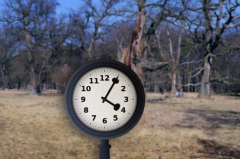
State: 4 h 05 min
